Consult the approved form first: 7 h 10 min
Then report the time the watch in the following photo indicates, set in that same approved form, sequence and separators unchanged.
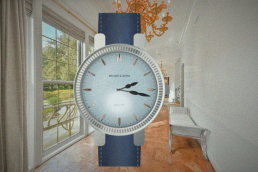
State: 2 h 17 min
